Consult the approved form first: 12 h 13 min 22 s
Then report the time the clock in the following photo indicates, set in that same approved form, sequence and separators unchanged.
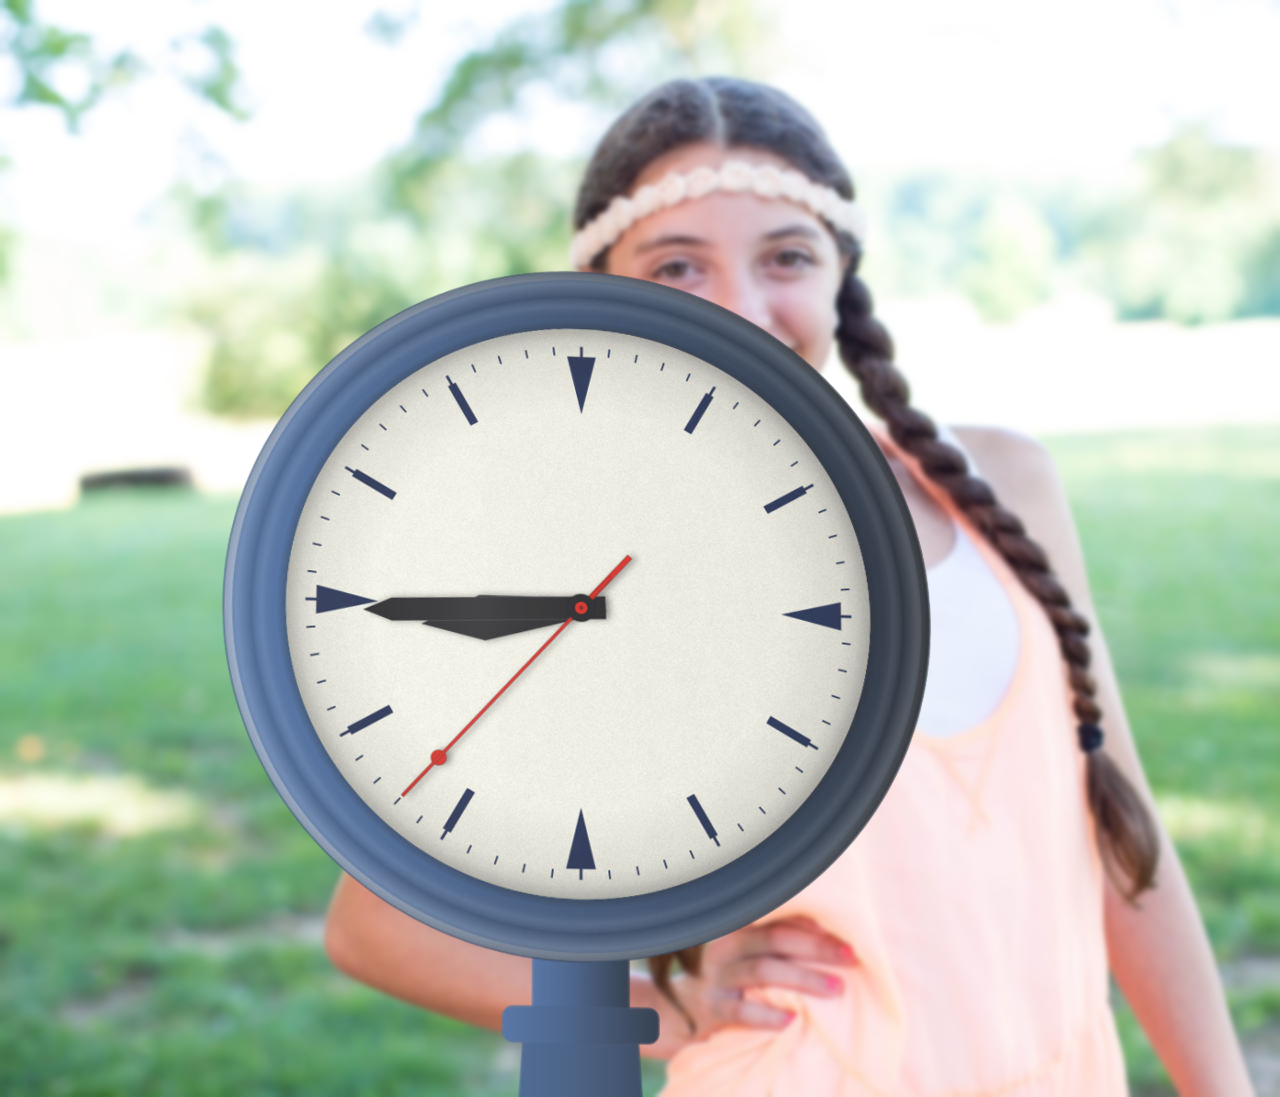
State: 8 h 44 min 37 s
